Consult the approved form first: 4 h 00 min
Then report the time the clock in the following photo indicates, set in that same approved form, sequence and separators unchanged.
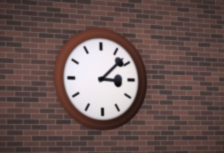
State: 3 h 08 min
